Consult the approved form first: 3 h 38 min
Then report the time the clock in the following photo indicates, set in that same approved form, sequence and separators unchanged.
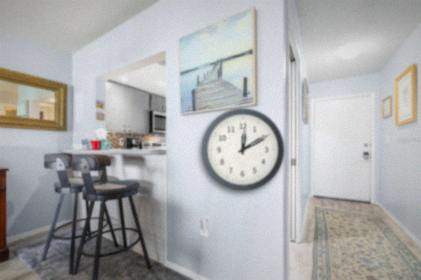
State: 12 h 10 min
